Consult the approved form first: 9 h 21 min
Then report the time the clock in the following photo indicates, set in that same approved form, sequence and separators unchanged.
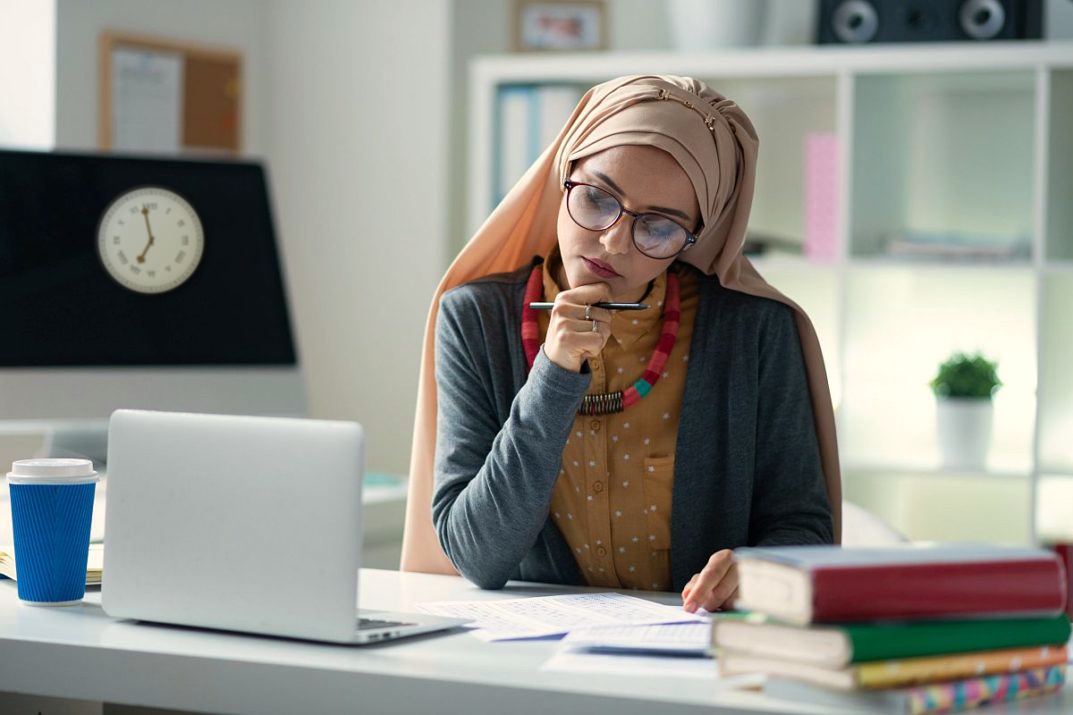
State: 6 h 58 min
